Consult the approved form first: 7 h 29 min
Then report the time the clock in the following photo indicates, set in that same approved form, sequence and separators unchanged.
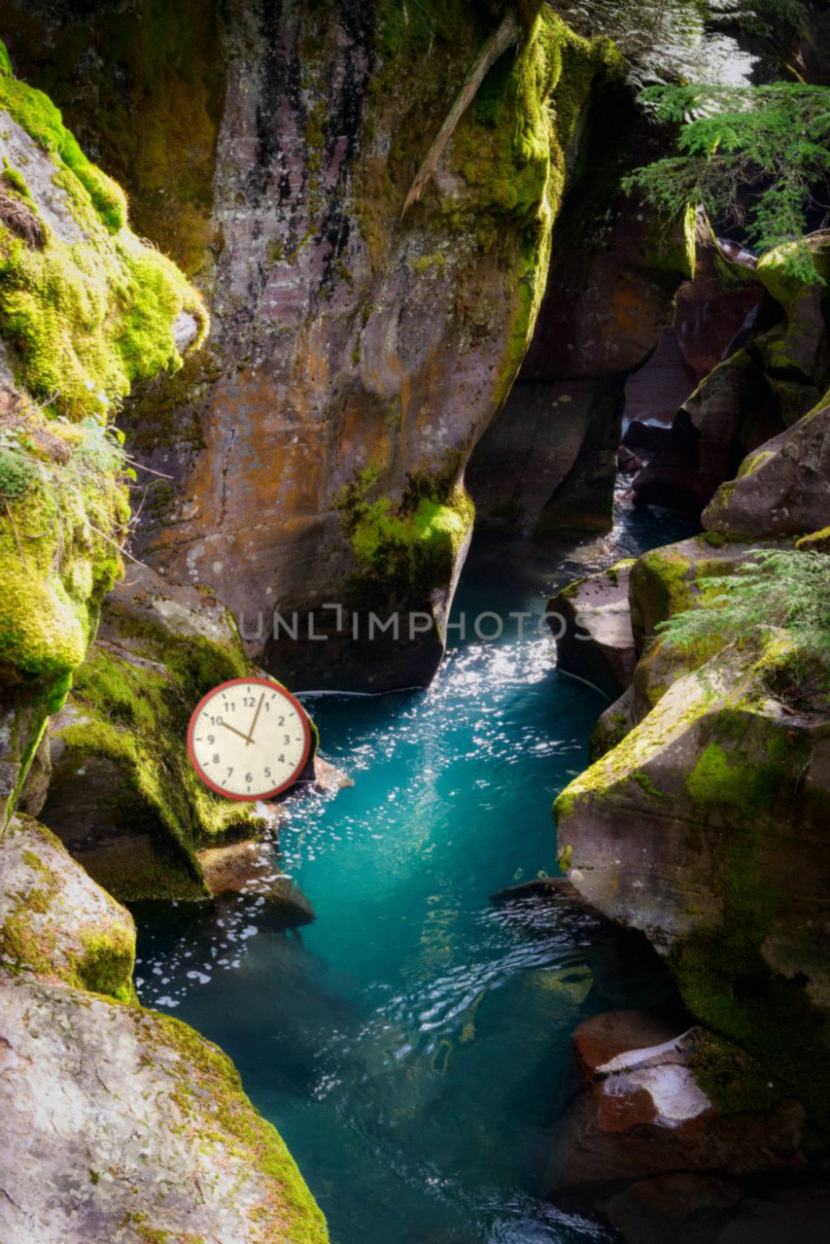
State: 10 h 03 min
